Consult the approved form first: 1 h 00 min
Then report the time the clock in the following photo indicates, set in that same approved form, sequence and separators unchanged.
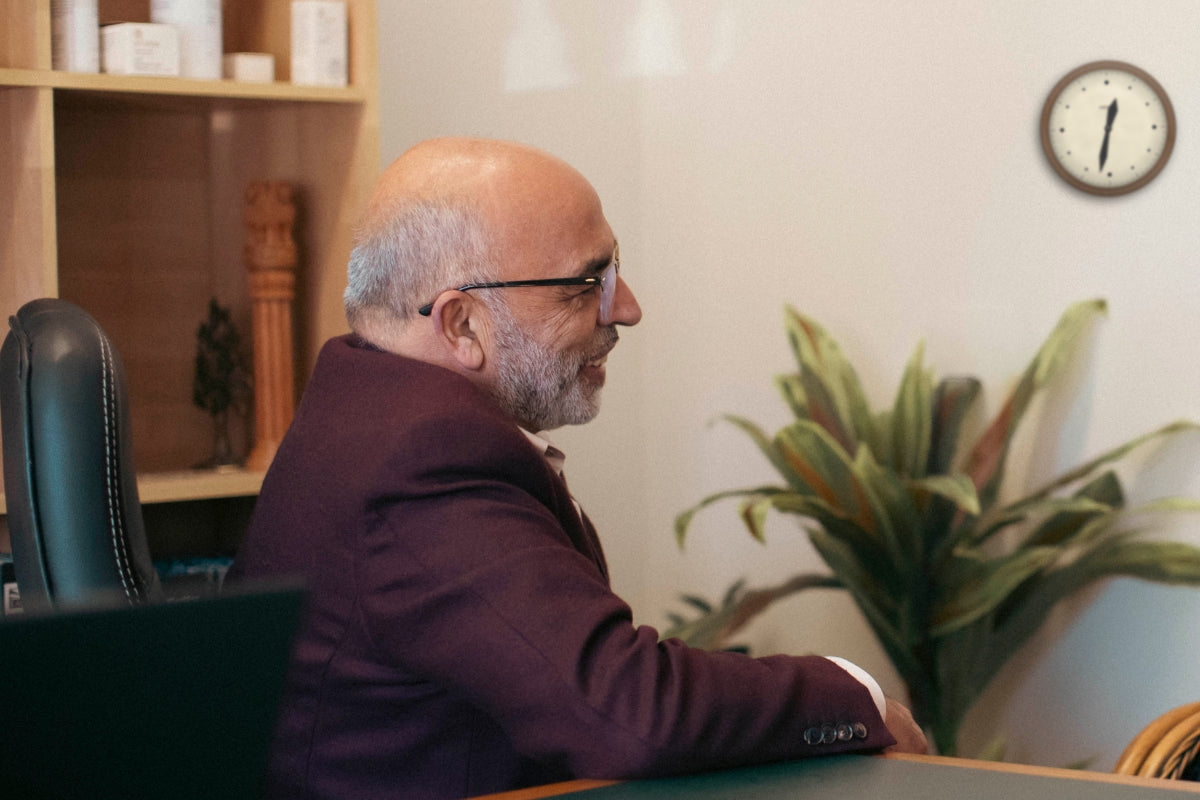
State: 12 h 32 min
